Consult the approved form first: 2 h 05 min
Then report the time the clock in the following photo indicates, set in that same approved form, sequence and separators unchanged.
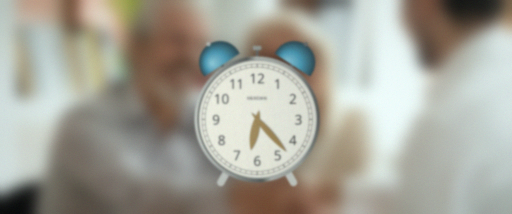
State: 6 h 23 min
